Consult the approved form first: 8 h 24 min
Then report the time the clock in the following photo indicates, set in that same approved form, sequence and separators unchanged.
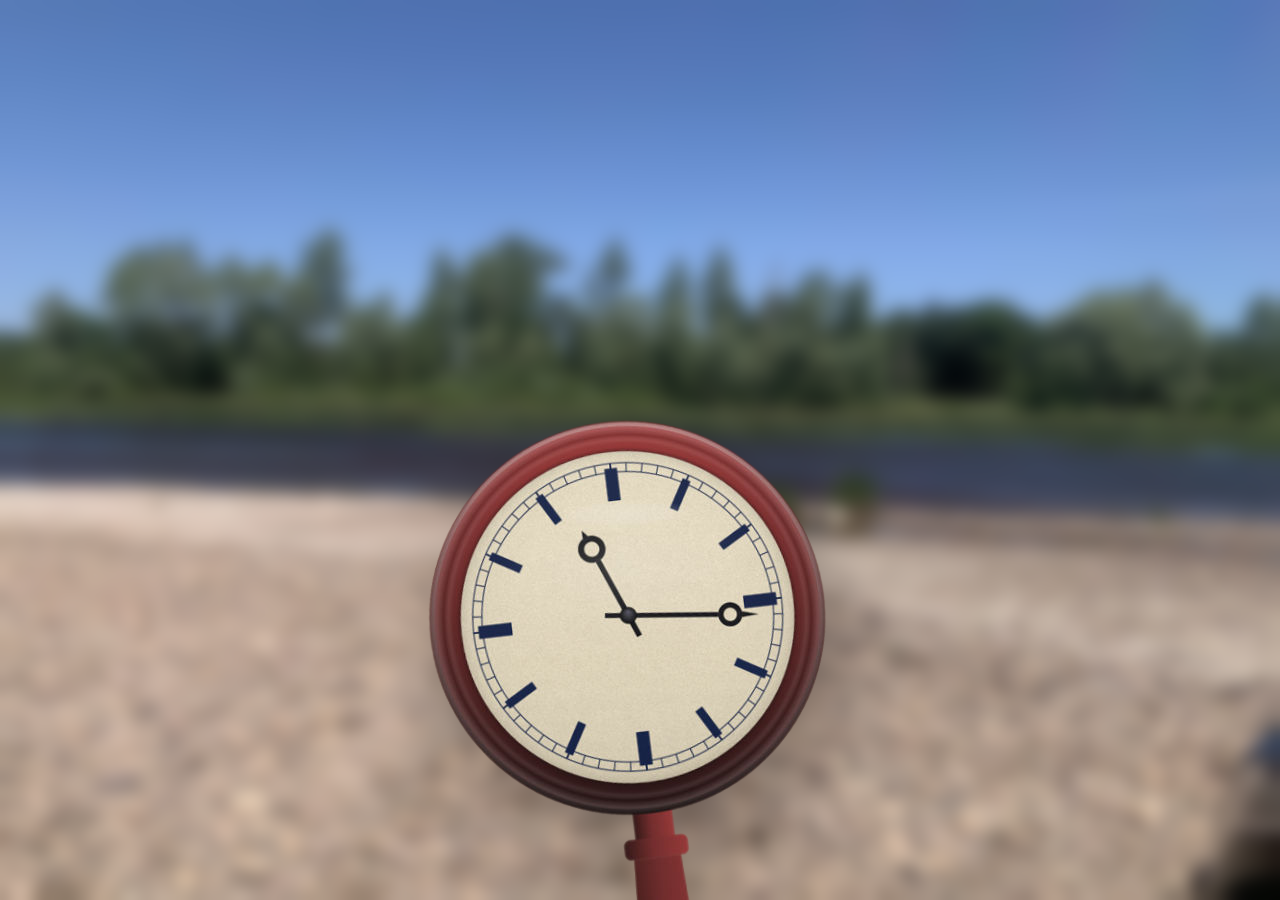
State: 11 h 16 min
